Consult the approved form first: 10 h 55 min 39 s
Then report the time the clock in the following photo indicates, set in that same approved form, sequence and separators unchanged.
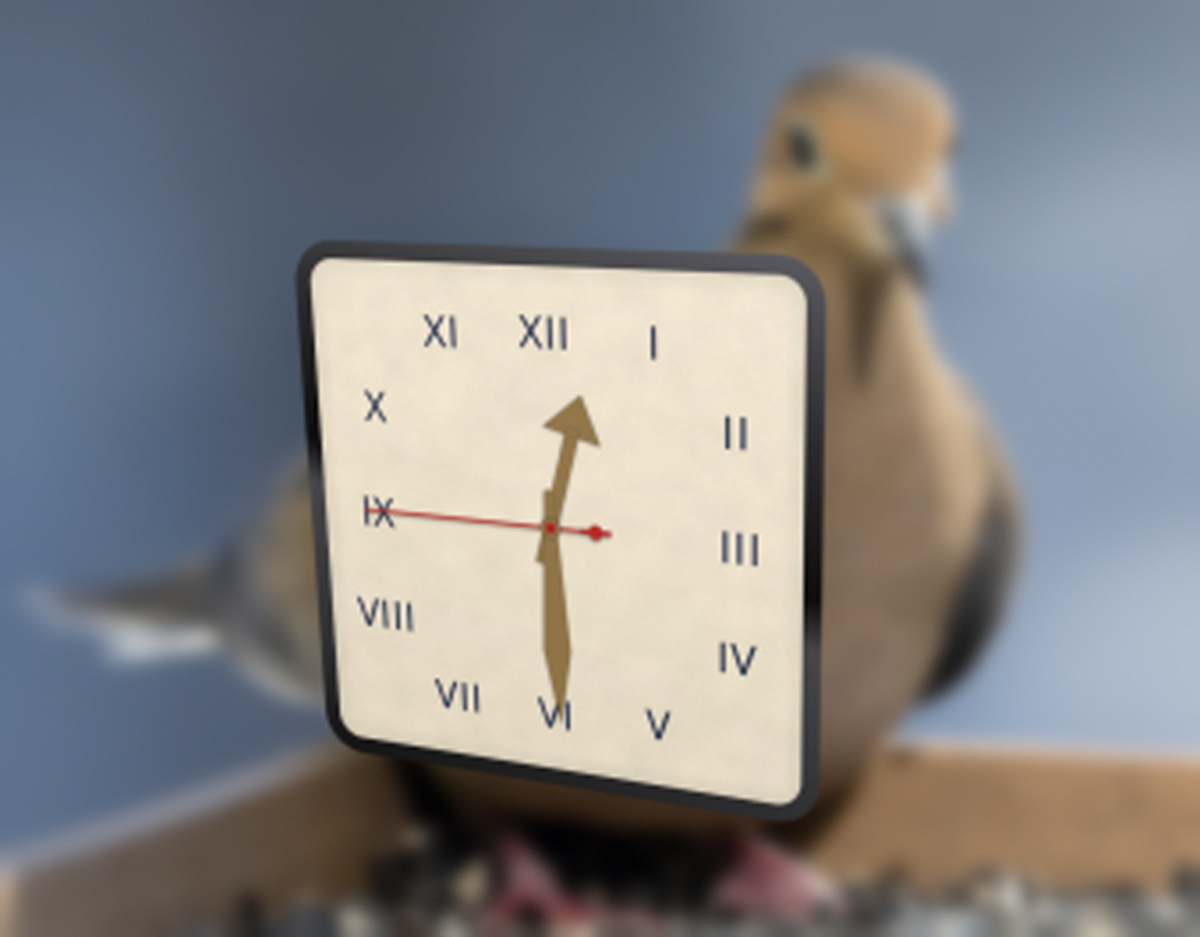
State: 12 h 29 min 45 s
